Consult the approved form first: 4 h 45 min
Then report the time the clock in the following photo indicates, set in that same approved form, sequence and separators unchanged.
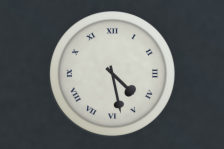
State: 4 h 28 min
